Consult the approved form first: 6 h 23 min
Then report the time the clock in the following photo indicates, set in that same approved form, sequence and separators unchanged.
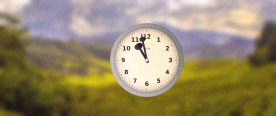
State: 10 h 58 min
